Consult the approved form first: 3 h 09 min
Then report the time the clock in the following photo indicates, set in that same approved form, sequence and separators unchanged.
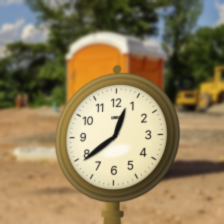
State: 12 h 39 min
